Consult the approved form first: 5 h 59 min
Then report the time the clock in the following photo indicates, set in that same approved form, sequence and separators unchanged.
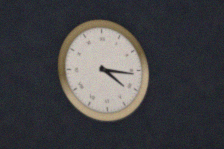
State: 4 h 16 min
